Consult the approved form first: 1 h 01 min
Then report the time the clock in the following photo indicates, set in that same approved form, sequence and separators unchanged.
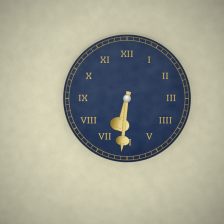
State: 6 h 31 min
